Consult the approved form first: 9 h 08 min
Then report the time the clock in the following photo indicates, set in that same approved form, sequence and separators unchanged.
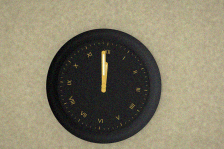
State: 11 h 59 min
